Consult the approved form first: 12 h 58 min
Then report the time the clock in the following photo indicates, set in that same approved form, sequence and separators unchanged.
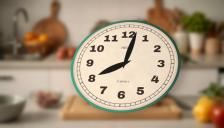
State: 8 h 02 min
